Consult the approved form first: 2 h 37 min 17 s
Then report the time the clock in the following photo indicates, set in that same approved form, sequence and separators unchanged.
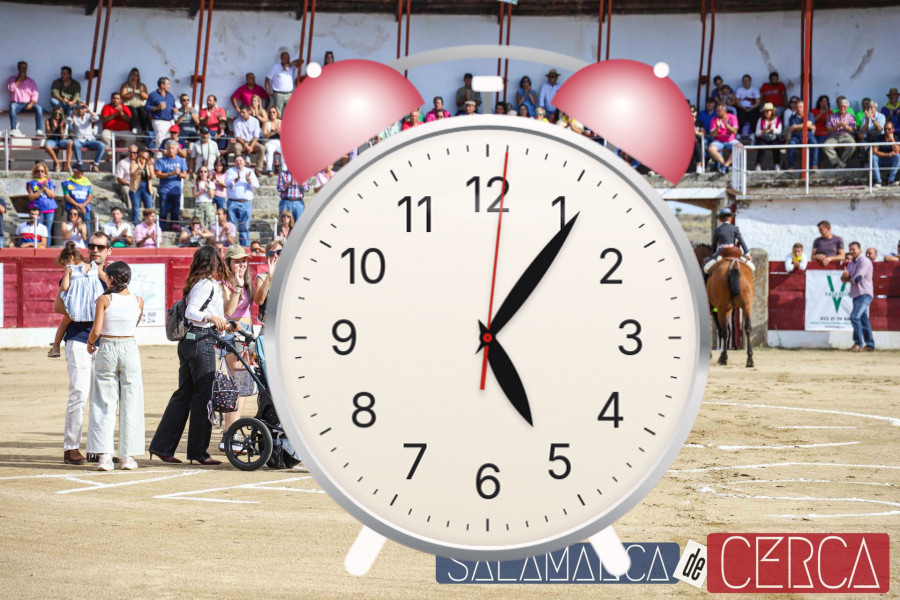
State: 5 h 06 min 01 s
